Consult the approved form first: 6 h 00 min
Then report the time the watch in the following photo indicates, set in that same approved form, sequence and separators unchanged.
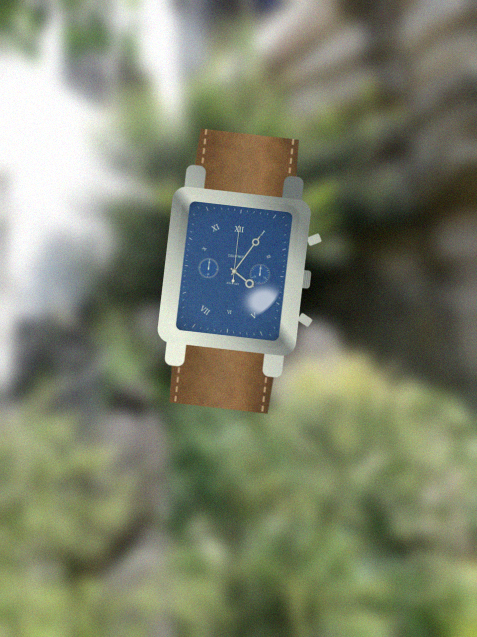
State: 4 h 05 min
